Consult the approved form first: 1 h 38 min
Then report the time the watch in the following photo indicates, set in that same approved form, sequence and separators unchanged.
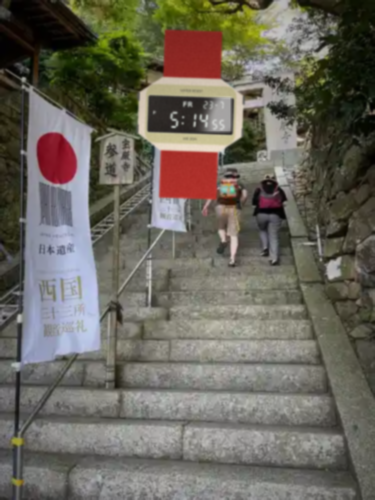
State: 5 h 14 min
